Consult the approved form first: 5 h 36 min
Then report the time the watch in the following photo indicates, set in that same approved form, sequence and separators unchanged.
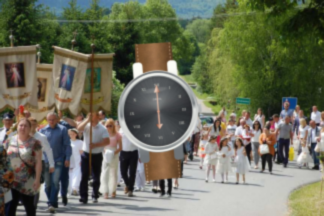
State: 6 h 00 min
